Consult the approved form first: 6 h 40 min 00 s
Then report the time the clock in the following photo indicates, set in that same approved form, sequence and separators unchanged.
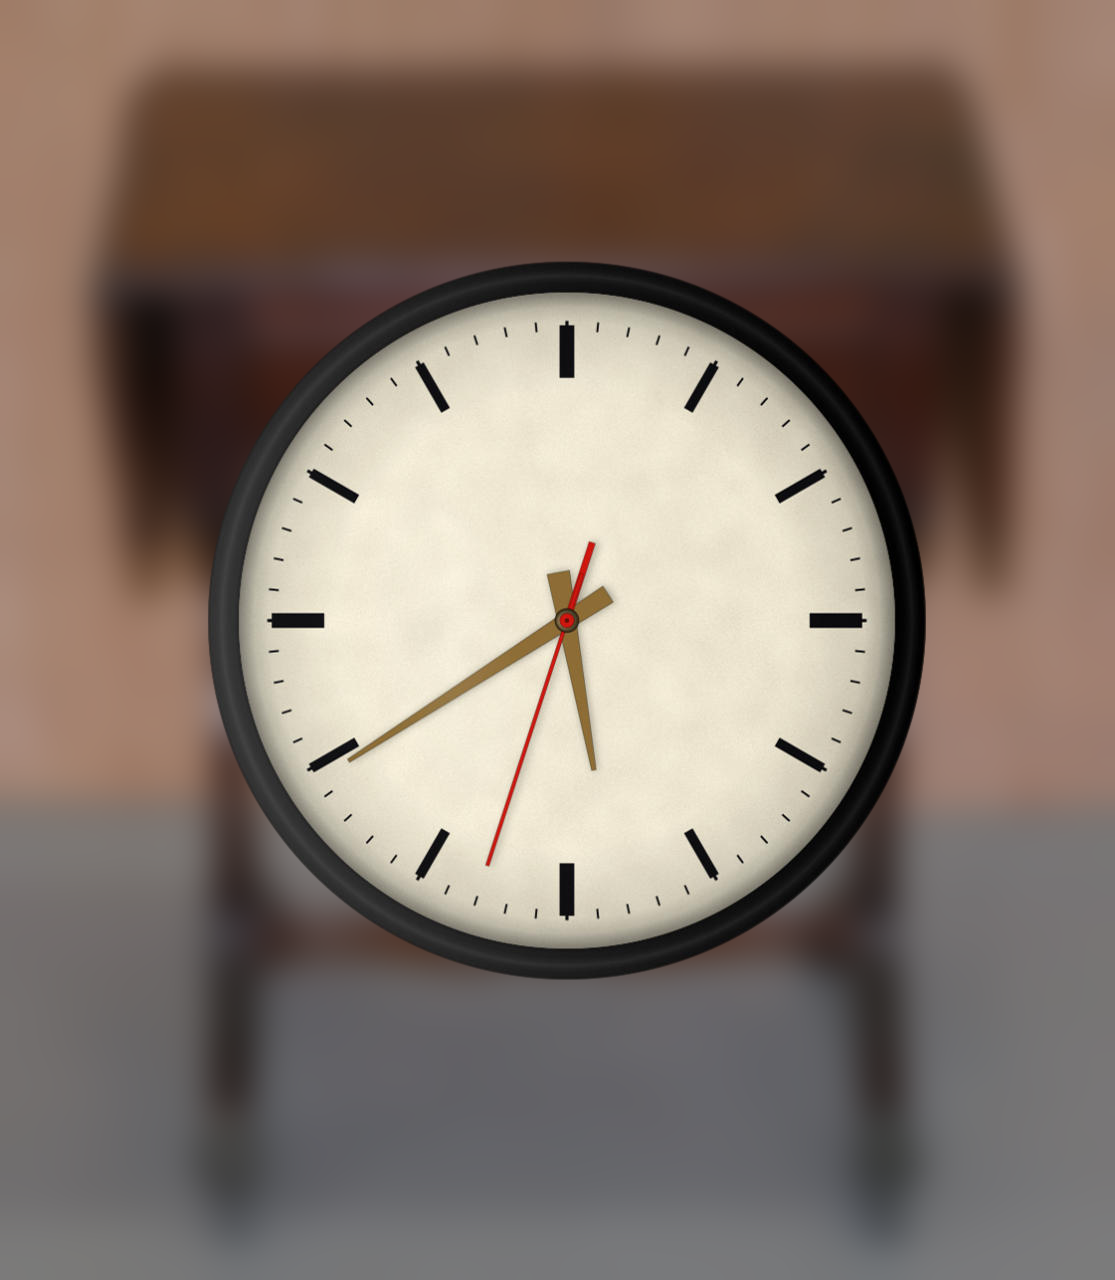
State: 5 h 39 min 33 s
